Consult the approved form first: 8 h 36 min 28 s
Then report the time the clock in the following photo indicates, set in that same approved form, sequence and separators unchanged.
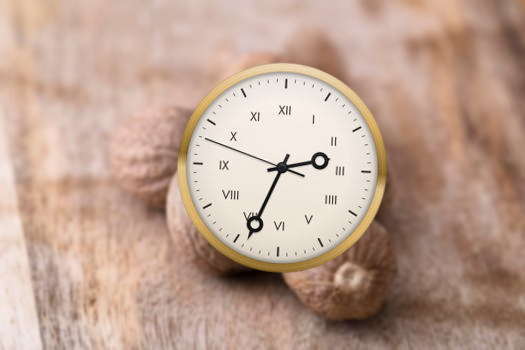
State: 2 h 33 min 48 s
